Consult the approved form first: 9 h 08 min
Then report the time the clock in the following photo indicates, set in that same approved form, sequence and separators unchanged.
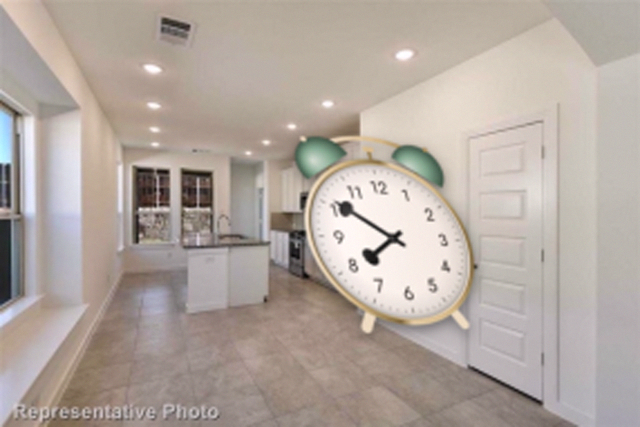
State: 7 h 51 min
